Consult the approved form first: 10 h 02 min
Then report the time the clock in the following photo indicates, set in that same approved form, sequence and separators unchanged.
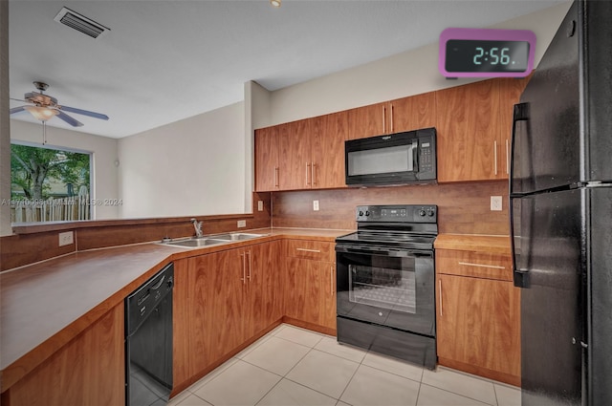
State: 2 h 56 min
